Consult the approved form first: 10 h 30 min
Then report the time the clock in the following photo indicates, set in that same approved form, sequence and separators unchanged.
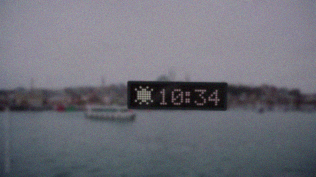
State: 10 h 34 min
